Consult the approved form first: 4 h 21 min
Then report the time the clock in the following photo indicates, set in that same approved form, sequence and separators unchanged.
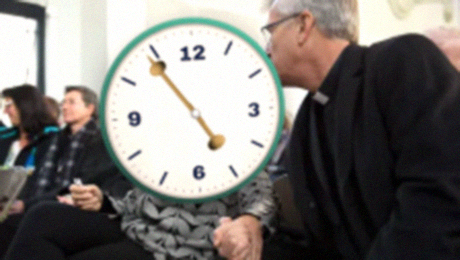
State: 4 h 54 min
